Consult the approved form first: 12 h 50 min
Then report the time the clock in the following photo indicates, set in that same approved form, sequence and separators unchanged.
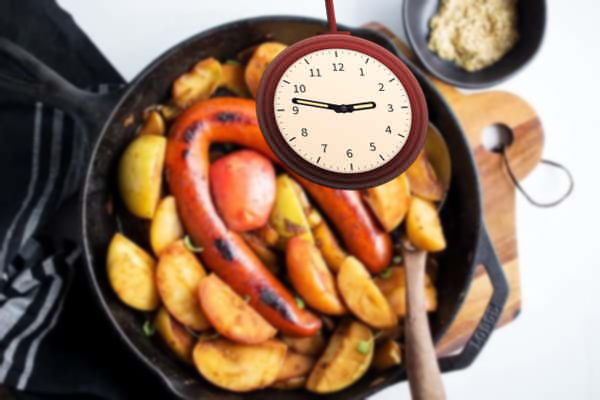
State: 2 h 47 min
